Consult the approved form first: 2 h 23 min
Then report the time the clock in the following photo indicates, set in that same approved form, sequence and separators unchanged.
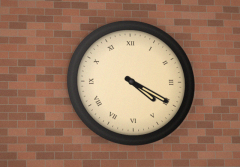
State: 4 h 20 min
